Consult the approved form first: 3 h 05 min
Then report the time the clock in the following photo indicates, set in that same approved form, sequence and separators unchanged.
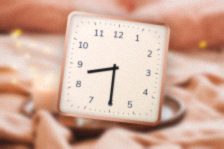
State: 8 h 30 min
